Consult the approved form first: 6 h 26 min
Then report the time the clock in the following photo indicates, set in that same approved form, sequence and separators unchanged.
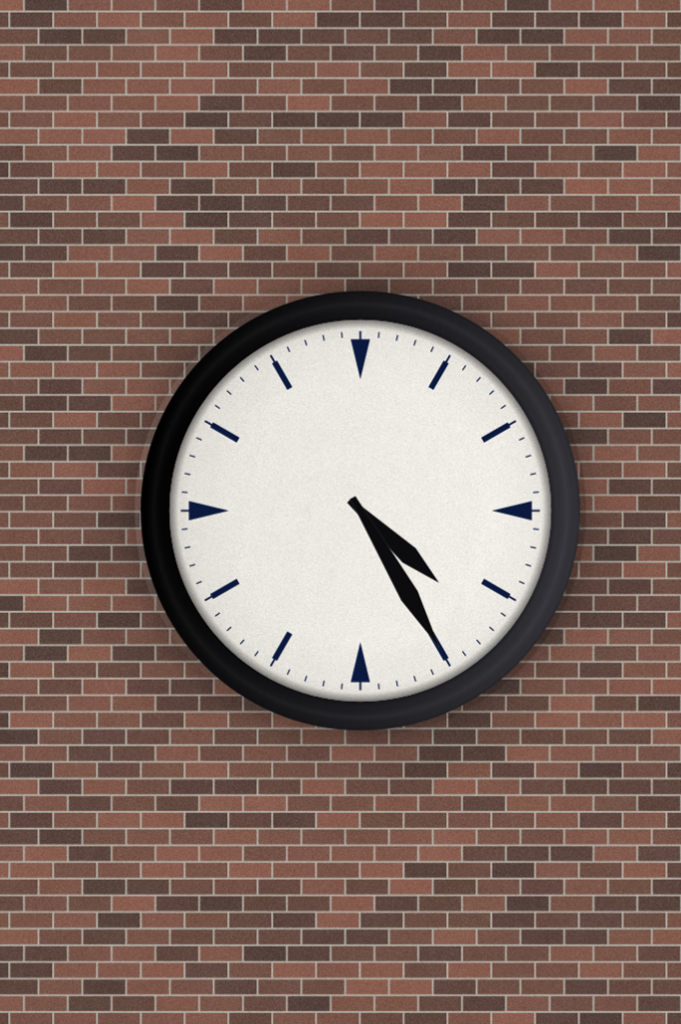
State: 4 h 25 min
